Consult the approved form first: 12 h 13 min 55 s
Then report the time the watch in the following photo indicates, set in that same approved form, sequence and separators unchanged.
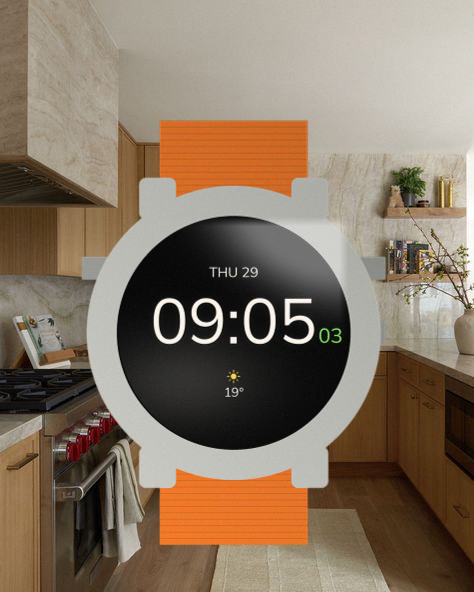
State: 9 h 05 min 03 s
